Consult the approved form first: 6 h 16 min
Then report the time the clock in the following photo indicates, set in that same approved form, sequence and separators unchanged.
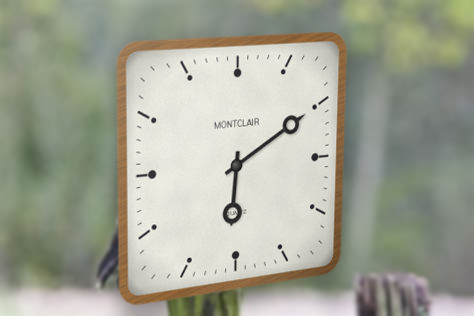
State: 6 h 10 min
